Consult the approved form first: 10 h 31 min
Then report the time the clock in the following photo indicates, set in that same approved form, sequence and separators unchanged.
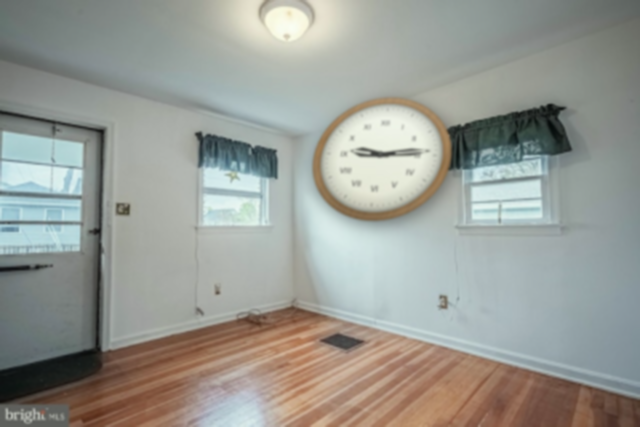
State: 9 h 14 min
